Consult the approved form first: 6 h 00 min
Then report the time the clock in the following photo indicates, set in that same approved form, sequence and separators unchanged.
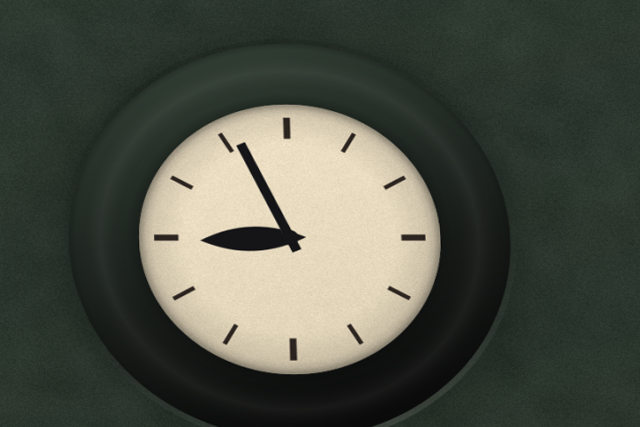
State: 8 h 56 min
